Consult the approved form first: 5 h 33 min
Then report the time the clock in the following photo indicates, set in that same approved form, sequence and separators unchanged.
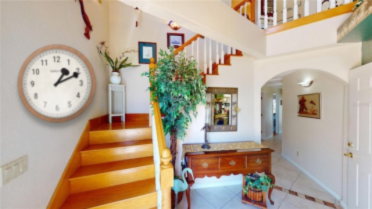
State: 1 h 11 min
